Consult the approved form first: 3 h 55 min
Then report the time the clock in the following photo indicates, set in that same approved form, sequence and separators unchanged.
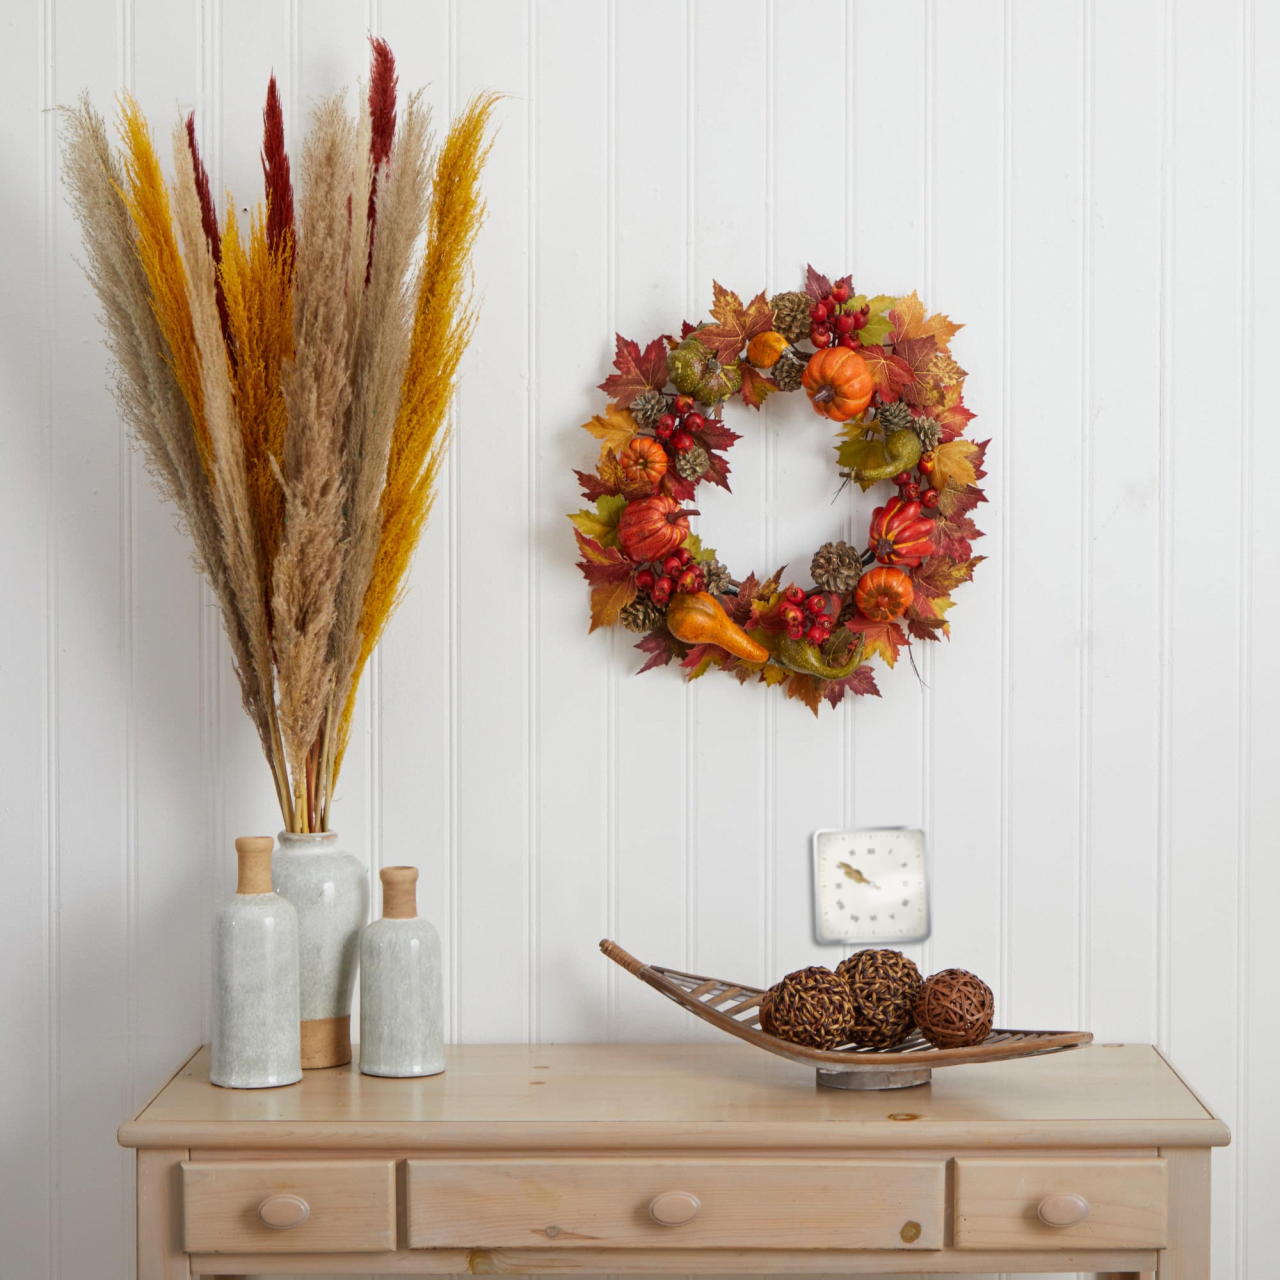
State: 9 h 51 min
